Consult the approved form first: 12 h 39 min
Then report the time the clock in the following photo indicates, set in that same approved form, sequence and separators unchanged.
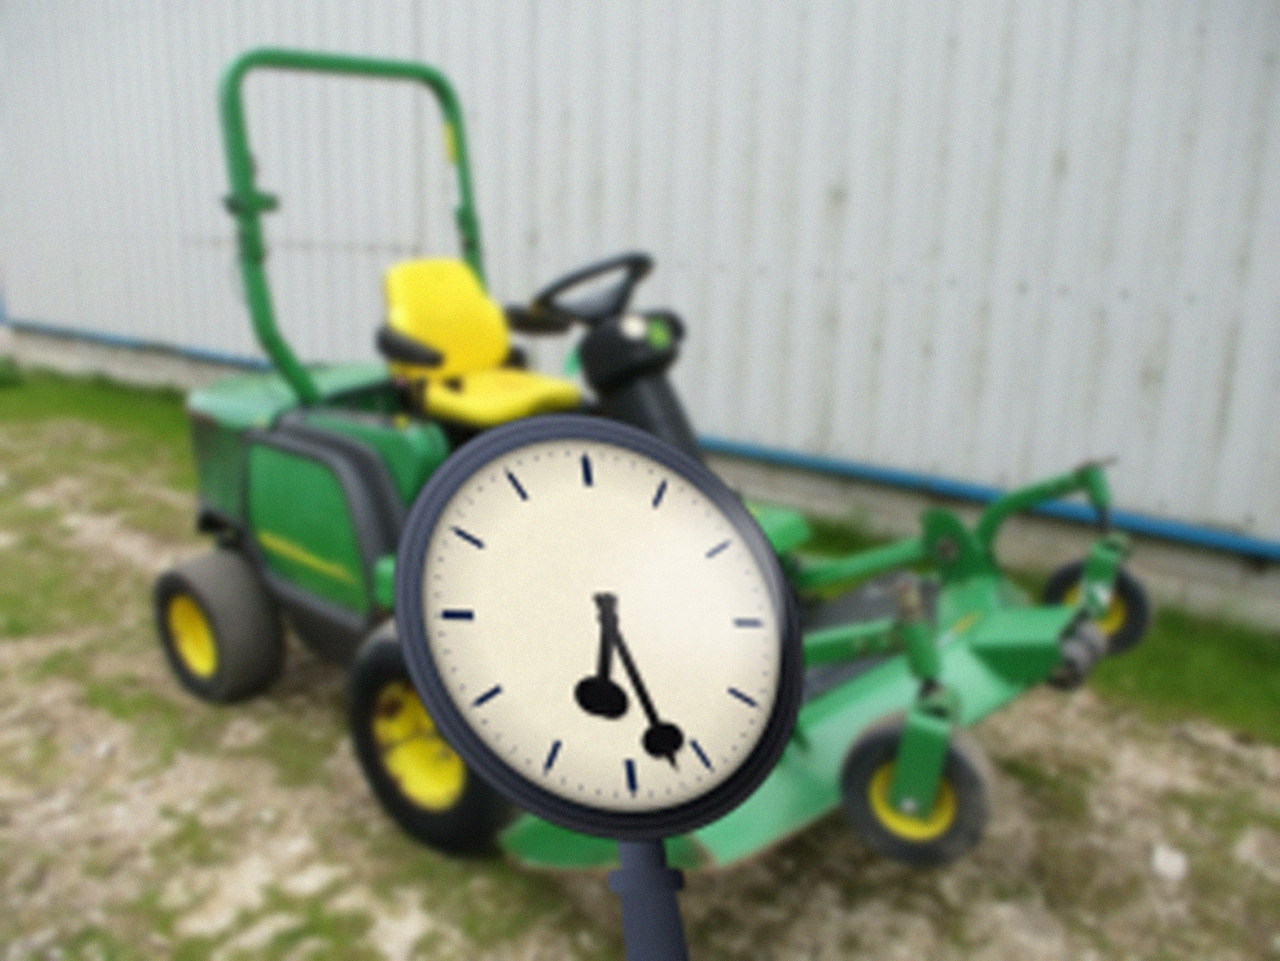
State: 6 h 27 min
